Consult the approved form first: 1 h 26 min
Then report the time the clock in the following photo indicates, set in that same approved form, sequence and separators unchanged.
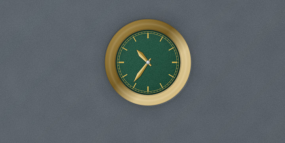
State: 10 h 36 min
